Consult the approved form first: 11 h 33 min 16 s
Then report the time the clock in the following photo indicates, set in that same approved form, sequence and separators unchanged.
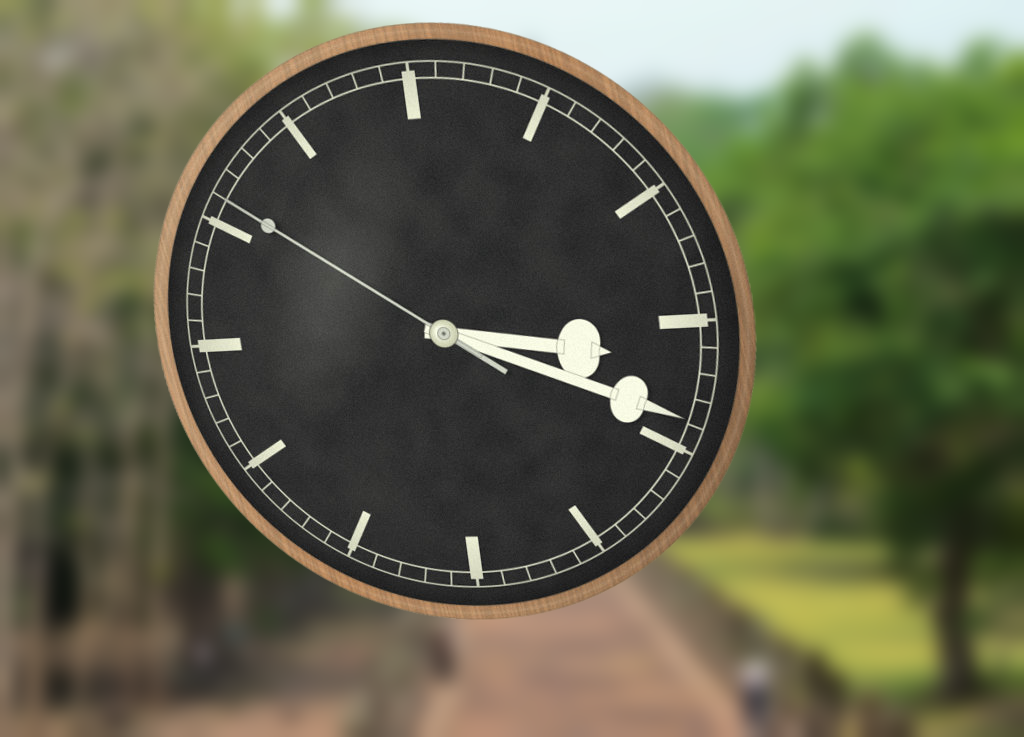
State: 3 h 18 min 51 s
